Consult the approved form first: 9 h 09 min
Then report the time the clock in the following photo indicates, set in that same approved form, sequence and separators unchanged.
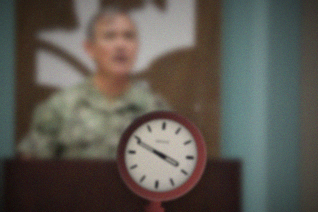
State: 3 h 49 min
